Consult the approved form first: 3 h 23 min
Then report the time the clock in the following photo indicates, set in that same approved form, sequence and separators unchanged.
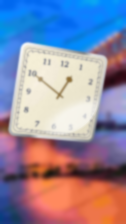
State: 12 h 50 min
